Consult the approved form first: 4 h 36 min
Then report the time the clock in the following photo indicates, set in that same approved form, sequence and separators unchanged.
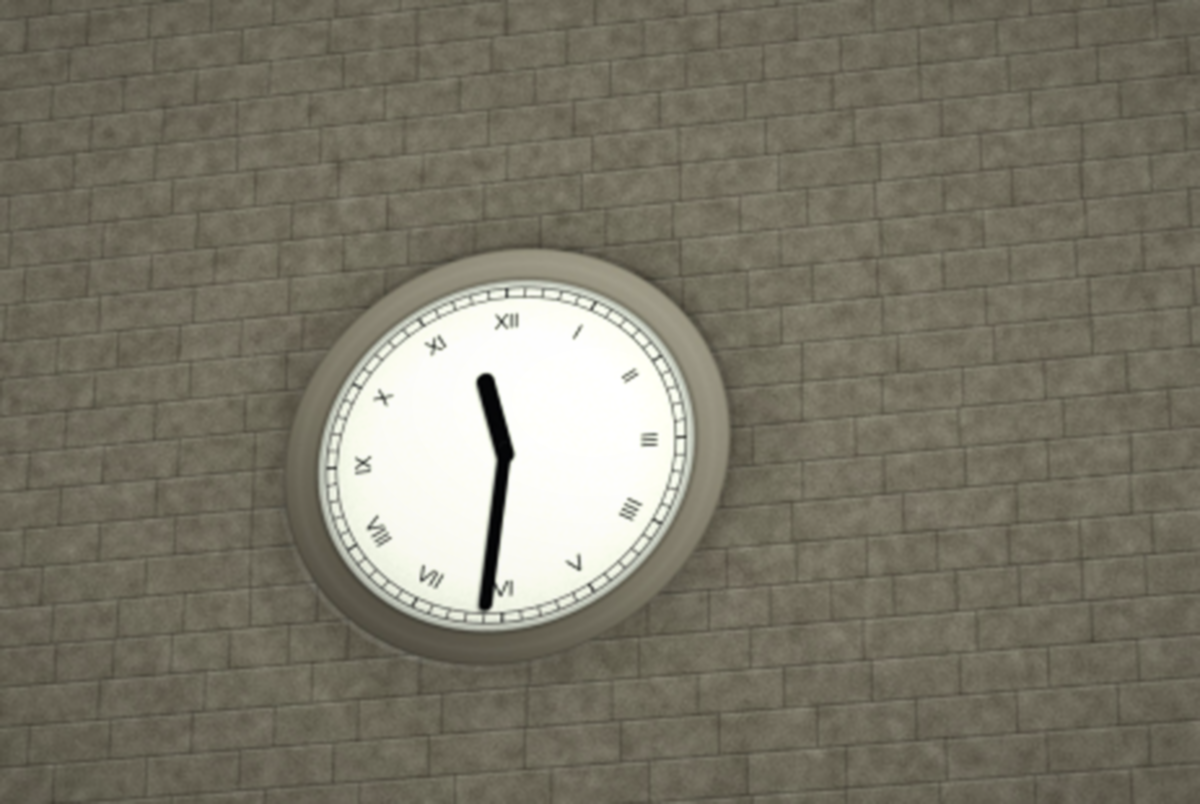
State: 11 h 31 min
